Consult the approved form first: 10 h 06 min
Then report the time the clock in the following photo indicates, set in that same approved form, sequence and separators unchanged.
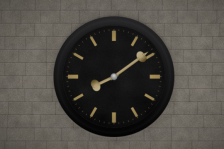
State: 8 h 09 min
